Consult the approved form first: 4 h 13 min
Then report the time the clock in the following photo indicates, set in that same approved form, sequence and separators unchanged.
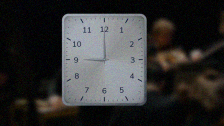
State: 9 h 00 min
